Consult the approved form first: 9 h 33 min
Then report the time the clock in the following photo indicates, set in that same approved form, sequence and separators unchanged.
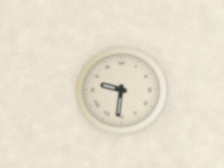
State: 9 h 31 min
